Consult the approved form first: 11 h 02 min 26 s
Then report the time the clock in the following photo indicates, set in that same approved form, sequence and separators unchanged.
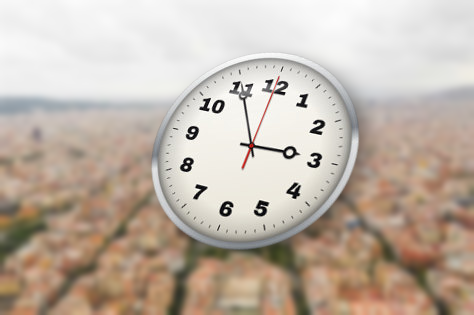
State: 2 h 55 min 00 s
